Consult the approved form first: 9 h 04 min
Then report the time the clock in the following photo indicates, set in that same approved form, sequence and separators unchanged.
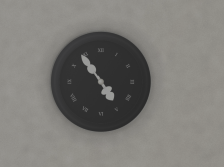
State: 4 h 54 min
